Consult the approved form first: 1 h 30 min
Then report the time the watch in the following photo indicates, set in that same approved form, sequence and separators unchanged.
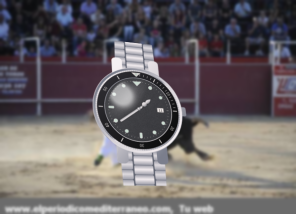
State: 1 h 39 min
